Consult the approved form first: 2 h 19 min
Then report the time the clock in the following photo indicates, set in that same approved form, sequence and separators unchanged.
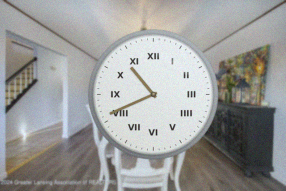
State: 10 h 41 min
